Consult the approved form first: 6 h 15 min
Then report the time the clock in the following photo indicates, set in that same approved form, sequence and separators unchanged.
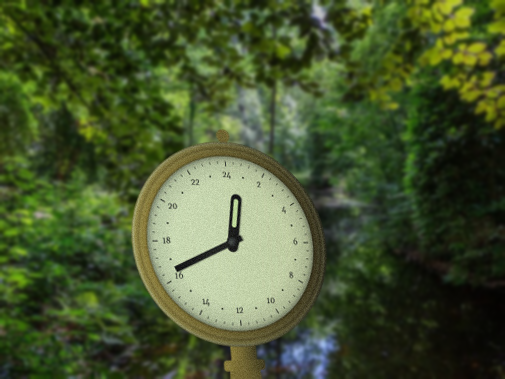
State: 0 h 41 min
